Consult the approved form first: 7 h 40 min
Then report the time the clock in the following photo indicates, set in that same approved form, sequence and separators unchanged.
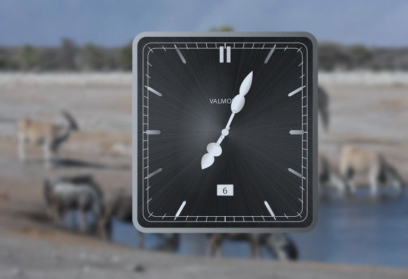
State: 7 h 04 min
